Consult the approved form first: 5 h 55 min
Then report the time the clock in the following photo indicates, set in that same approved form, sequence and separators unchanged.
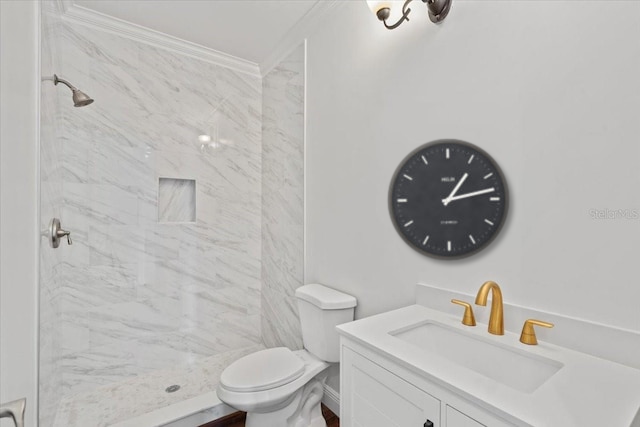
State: 1 h 13 min
